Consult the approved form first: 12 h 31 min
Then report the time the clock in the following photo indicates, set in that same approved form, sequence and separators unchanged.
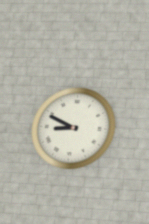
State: 8 h 49 min
